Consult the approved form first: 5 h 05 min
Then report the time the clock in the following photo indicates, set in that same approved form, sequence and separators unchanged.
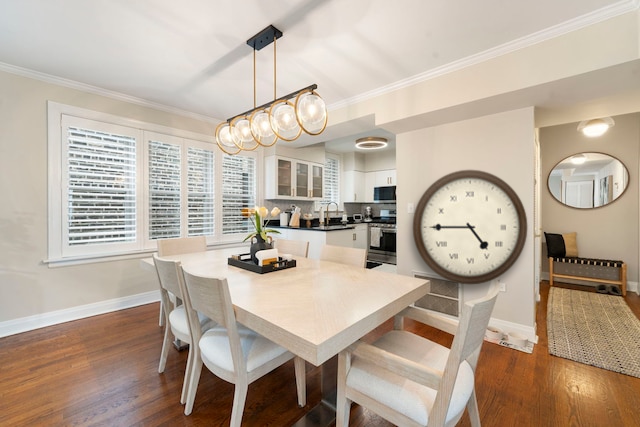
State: 4 h 45 min
